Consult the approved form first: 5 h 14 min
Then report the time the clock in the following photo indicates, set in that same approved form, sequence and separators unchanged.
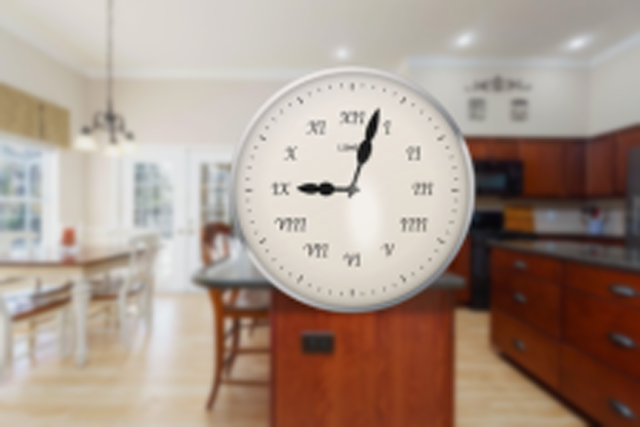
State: 9 h 03 min
